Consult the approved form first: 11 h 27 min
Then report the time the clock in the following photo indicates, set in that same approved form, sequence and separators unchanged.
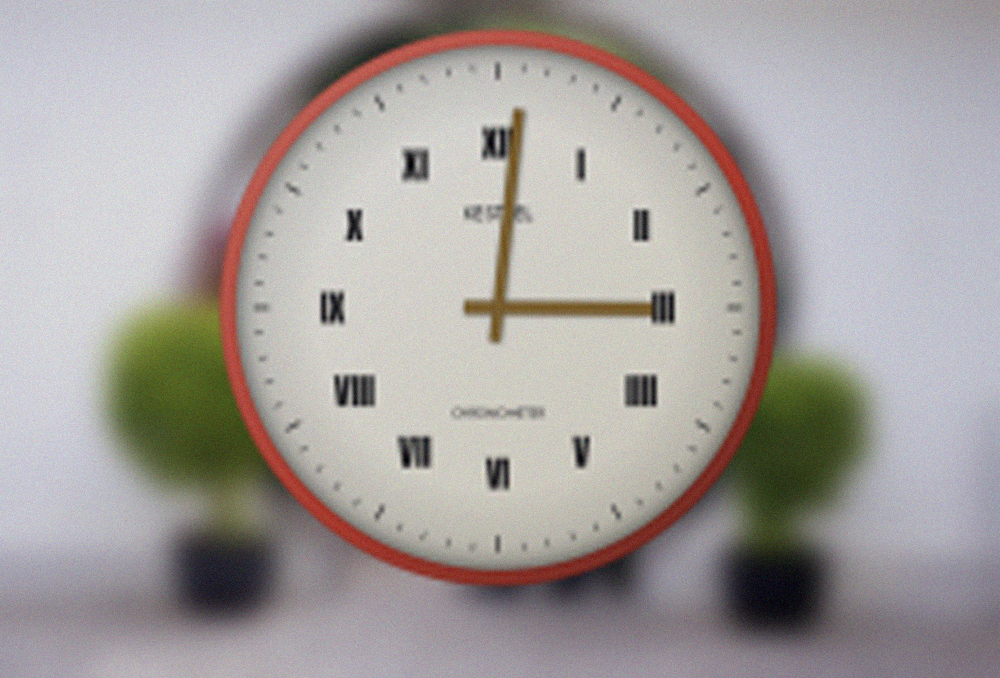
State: 3 h 01 min
